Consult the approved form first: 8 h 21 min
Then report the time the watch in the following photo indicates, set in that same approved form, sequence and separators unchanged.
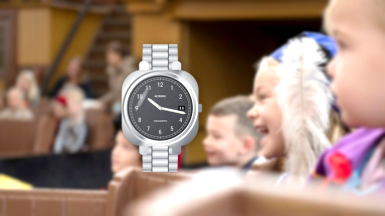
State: 10 h 17 min
